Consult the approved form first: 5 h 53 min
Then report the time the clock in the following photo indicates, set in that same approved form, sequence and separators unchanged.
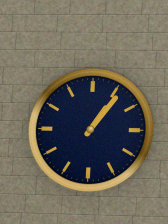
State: 1 h 06 min
